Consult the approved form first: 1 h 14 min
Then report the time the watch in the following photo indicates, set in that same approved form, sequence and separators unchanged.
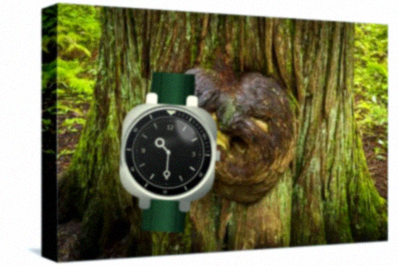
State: 10 h 30 min
